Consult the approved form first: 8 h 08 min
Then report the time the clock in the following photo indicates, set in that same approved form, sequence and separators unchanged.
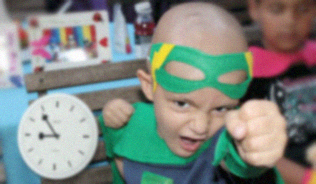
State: 8 h 54 min
